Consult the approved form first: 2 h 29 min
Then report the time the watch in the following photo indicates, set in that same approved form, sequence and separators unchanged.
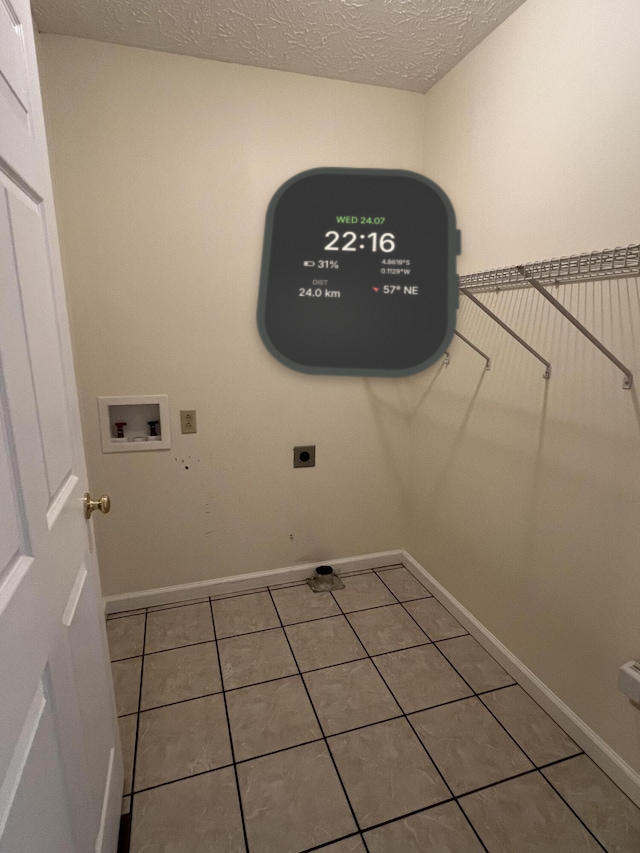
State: 22 h 16 min
